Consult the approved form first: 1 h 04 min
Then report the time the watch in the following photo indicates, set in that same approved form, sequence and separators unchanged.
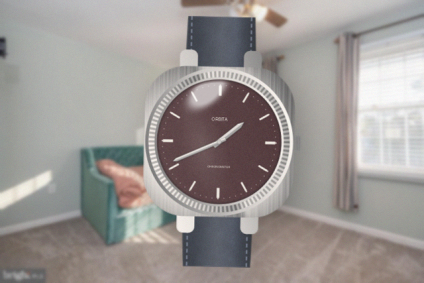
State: 1 h 41 min
